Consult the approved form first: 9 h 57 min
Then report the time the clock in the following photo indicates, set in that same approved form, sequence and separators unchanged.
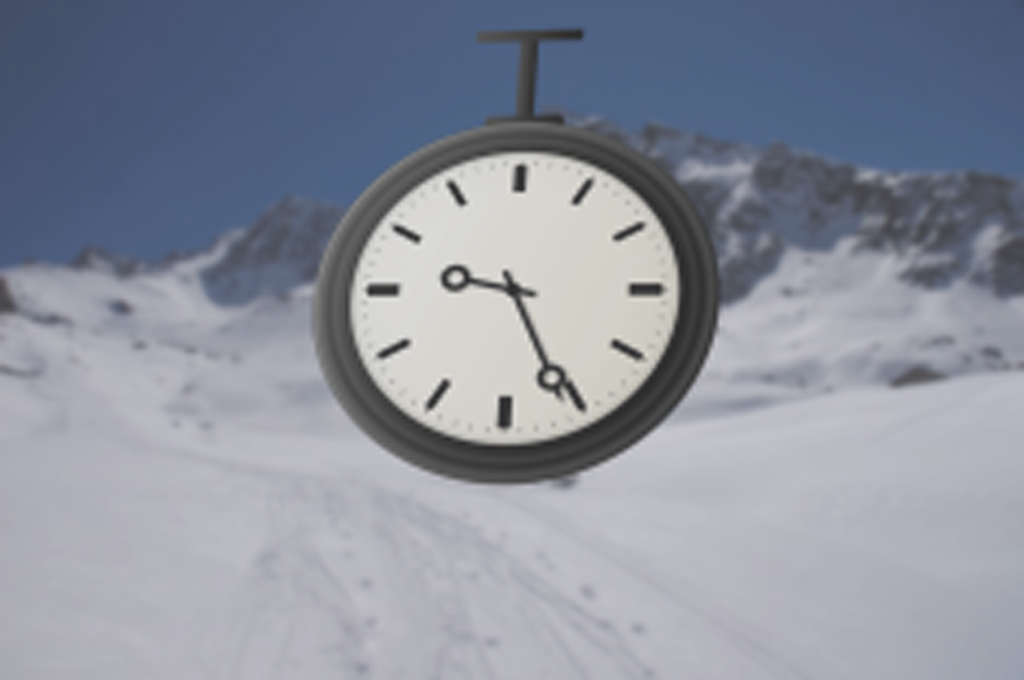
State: 9 h 26 min
